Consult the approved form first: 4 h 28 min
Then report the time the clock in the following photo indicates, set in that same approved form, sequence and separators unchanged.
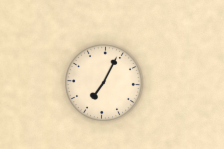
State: 7 h 04 min
